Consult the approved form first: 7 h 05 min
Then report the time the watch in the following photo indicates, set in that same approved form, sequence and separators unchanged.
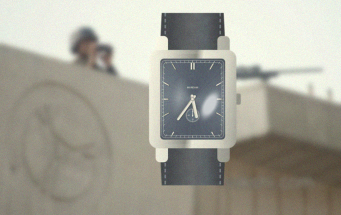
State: 5 h 36 min
